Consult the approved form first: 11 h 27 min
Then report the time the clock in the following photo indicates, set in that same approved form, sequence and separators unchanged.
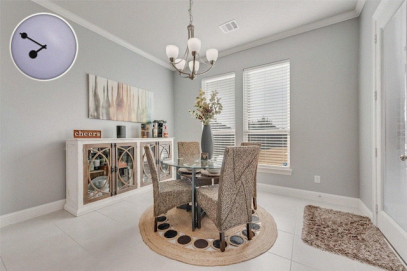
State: 7 h 50 min
